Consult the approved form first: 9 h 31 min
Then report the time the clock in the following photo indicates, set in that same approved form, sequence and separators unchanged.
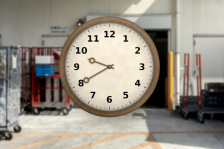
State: 9 h 40 min
